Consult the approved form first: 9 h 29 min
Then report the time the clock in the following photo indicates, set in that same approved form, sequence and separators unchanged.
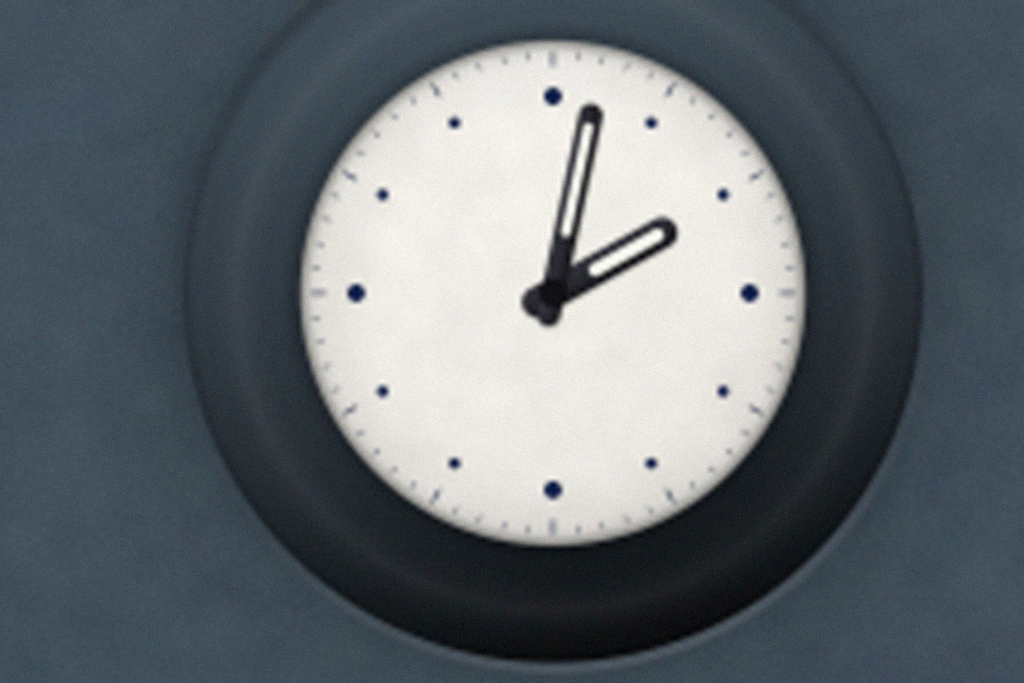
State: 2 h 02 min
